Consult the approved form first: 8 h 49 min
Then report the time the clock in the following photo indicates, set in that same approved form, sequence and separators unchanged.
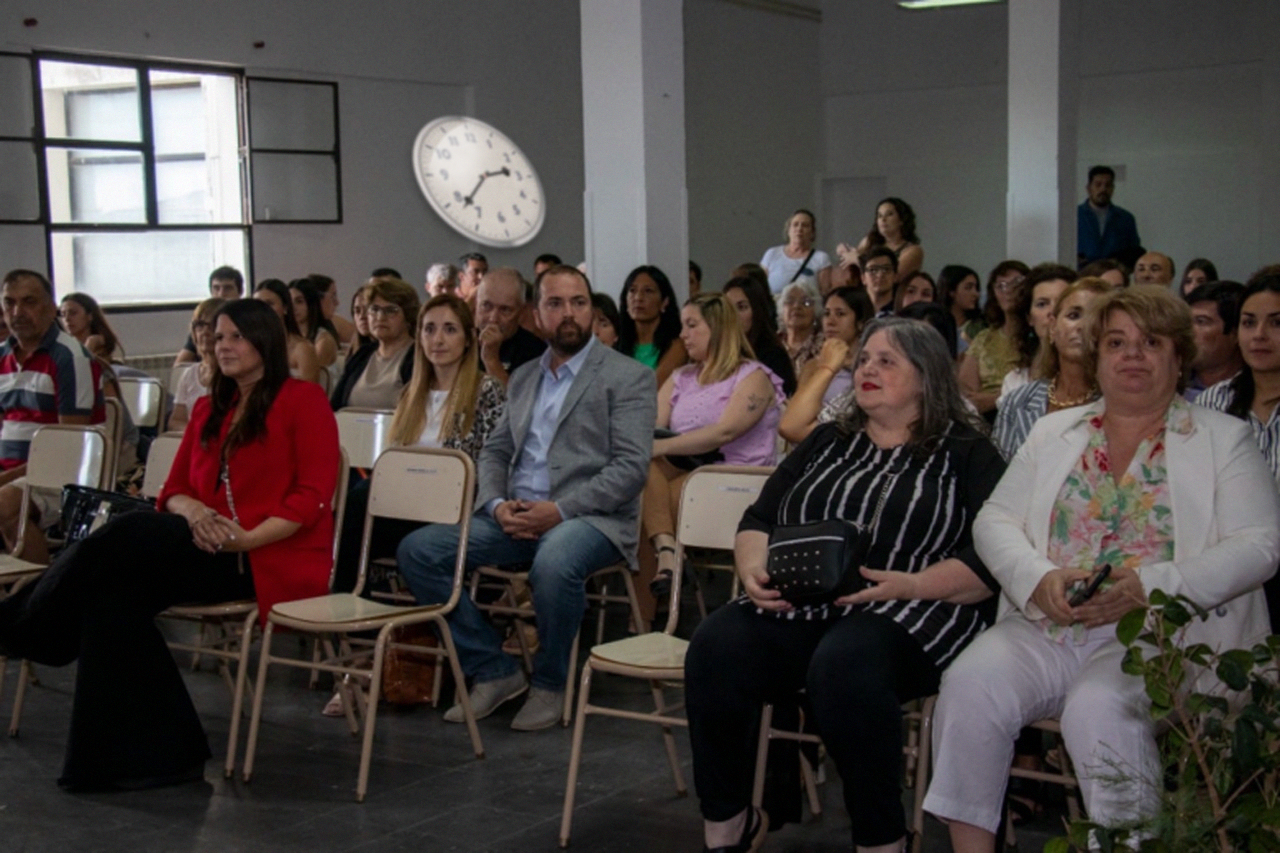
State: 2 h 38 min
